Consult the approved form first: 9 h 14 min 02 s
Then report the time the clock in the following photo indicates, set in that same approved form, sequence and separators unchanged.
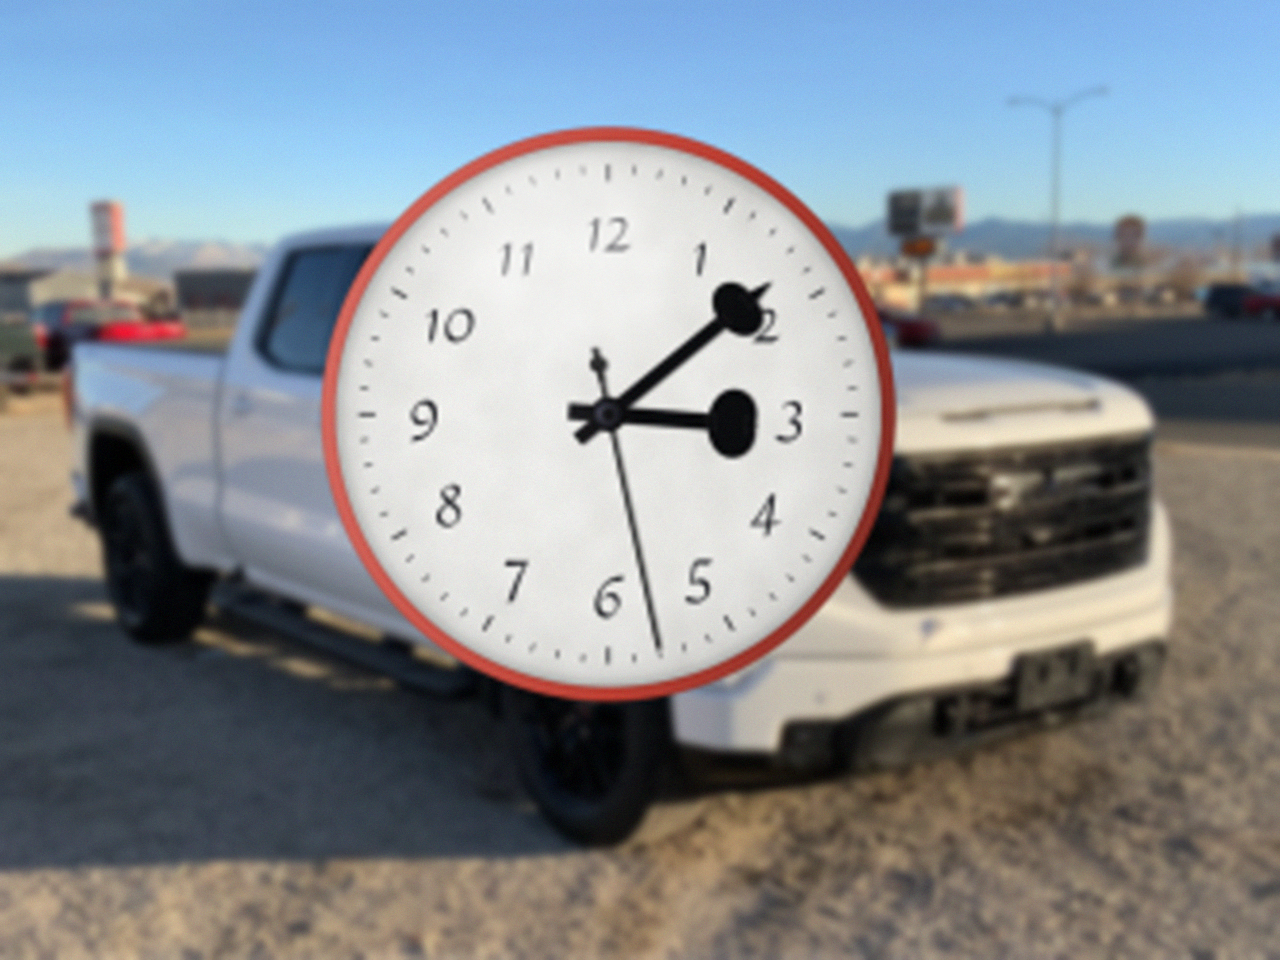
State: 3 h 08 min 28 s
